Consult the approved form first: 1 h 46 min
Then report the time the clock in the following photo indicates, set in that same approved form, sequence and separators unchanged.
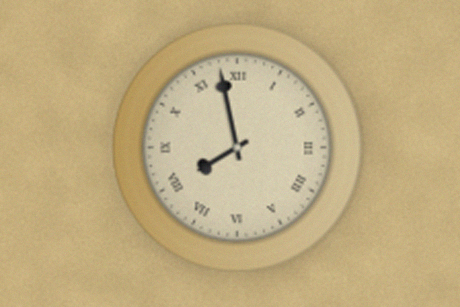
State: 7 h 58 min
